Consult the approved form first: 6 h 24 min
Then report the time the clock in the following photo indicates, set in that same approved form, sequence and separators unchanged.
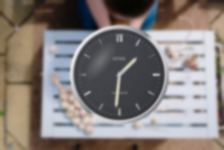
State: 1 h 31 min
